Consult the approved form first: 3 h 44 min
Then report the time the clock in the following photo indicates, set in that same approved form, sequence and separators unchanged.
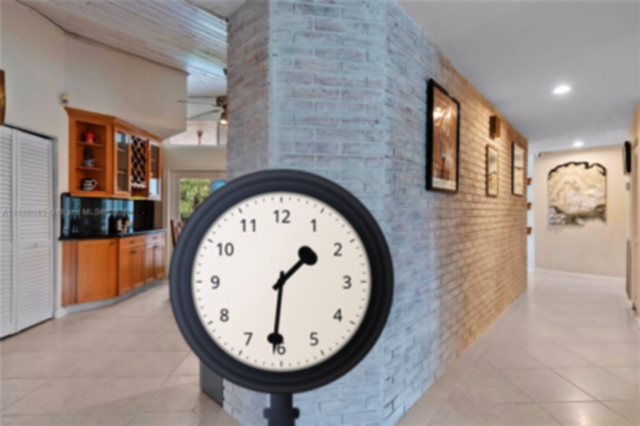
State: 1 h 31 min
